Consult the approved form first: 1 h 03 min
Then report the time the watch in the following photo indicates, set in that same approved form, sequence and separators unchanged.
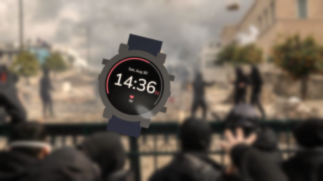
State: 14 h 36 min
